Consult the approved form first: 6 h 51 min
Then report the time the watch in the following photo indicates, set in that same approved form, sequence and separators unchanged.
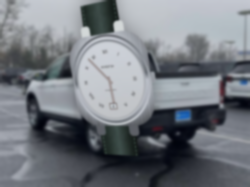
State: 5 h 53 min
